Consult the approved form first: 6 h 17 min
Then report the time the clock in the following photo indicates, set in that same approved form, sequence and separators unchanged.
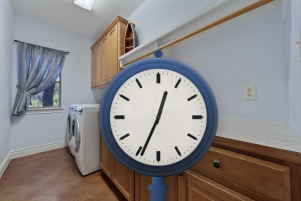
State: 12 h 34 min
